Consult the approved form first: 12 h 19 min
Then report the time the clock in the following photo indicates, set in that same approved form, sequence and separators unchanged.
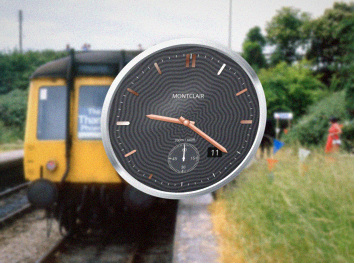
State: 9 h 21 min
